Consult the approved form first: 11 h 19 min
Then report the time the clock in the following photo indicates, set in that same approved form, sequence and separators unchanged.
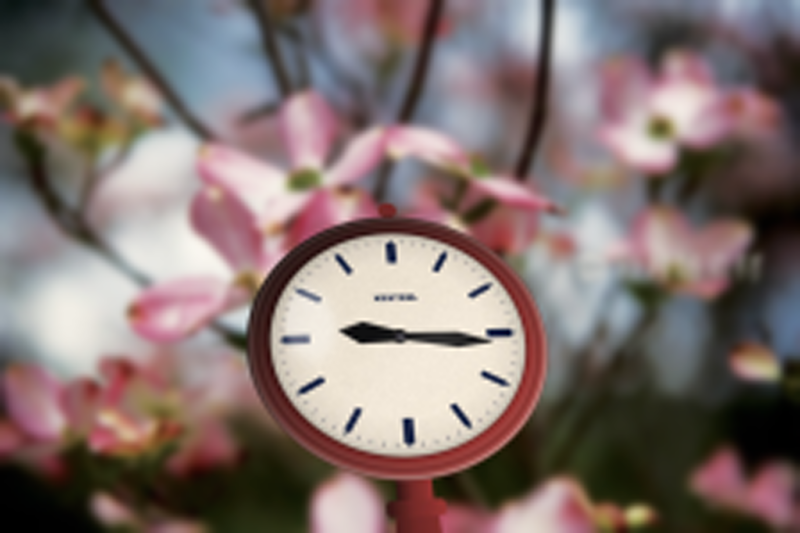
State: 9 h 16 min
